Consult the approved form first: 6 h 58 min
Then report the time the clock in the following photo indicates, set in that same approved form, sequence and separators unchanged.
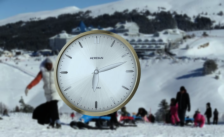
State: 6 h 12 min
